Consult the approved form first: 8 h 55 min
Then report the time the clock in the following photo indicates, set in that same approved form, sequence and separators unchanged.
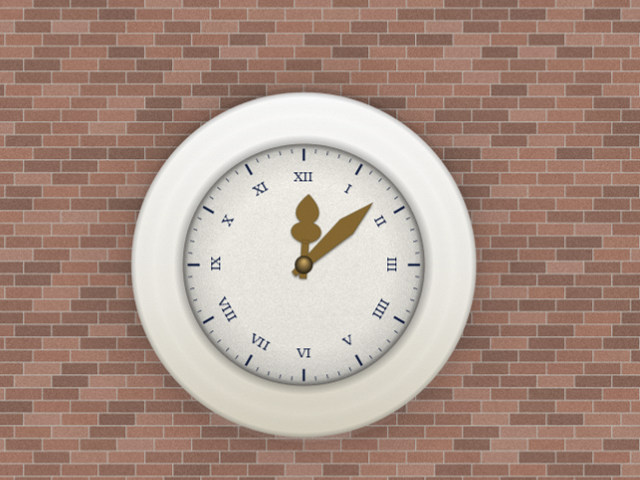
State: 12 h 08 min
